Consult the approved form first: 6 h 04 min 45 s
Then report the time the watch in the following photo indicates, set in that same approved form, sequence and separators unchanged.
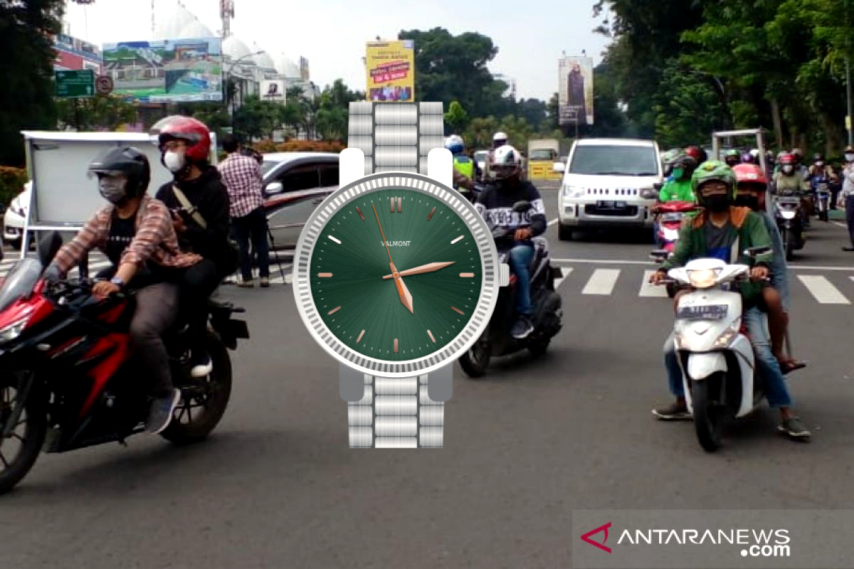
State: 5 h 12 min 57 s
